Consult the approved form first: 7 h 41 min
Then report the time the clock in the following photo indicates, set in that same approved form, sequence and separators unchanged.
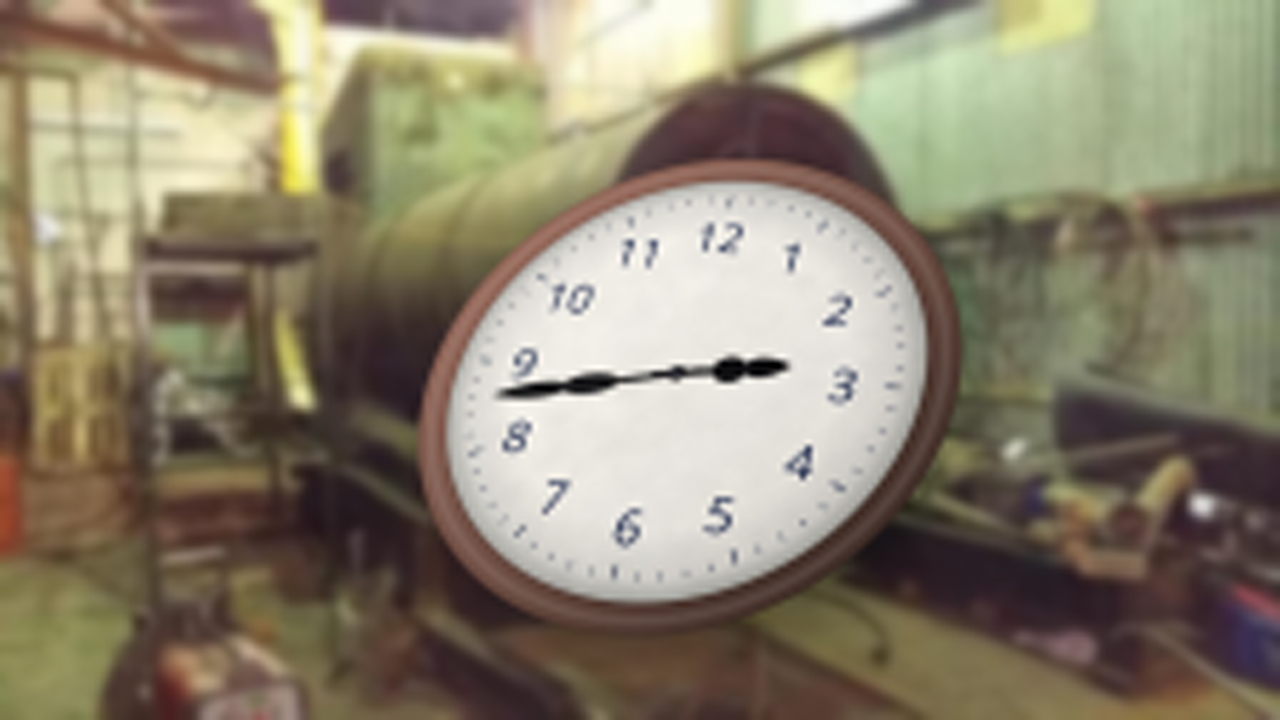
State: 2 h 43 min
